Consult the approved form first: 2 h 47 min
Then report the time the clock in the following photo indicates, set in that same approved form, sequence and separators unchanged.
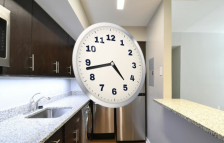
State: 4 h 43 min
